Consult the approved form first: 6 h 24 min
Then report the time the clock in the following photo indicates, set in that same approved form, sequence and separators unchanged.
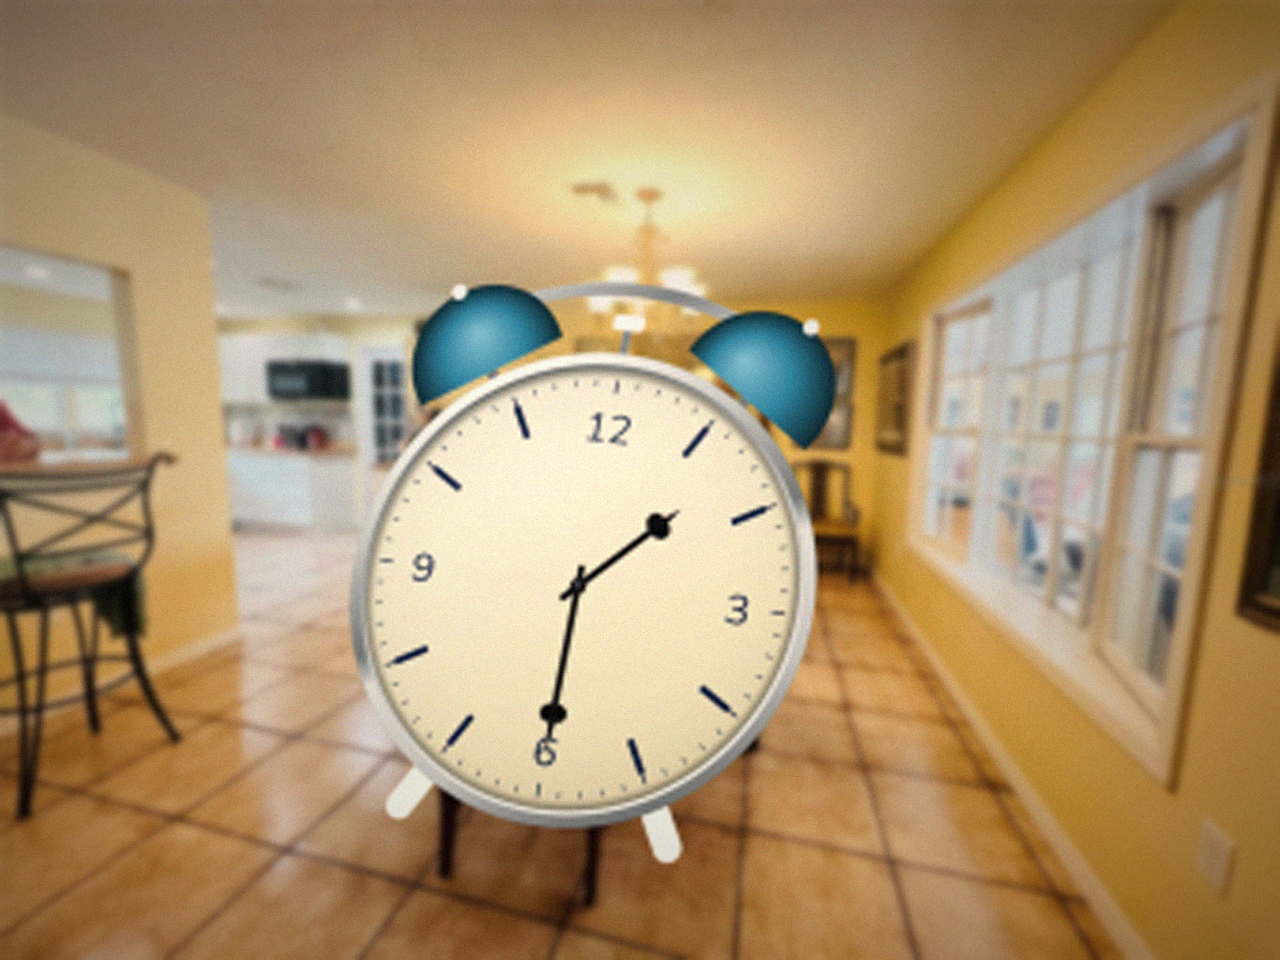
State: 1 h 30 min
